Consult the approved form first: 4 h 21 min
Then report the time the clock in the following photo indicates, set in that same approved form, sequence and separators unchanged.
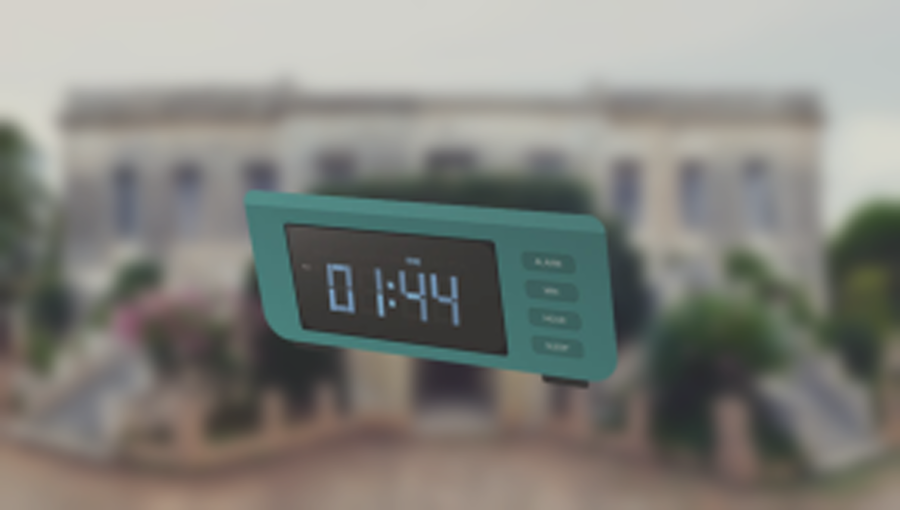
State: 1 h 44 min
